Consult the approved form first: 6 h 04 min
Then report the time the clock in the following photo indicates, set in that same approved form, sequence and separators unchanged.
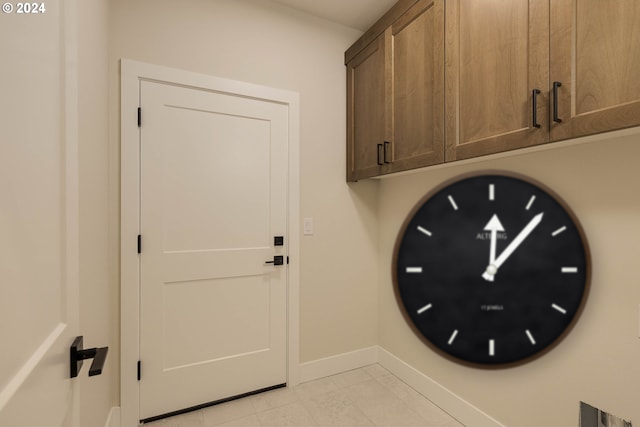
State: 12 h 07 min
